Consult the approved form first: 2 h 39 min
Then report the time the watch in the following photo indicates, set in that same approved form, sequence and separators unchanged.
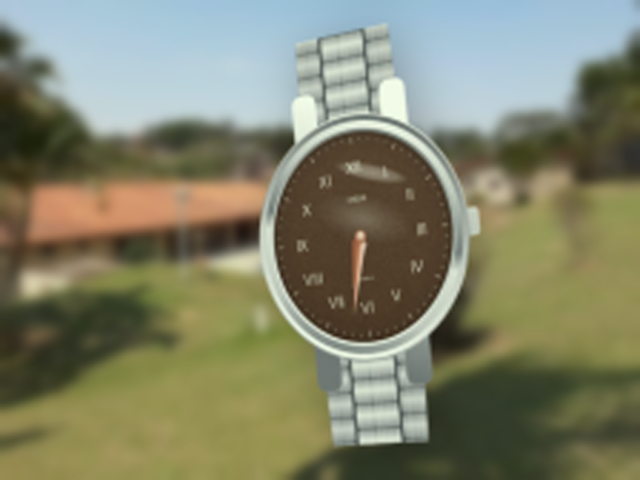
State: 6 h 32 min
